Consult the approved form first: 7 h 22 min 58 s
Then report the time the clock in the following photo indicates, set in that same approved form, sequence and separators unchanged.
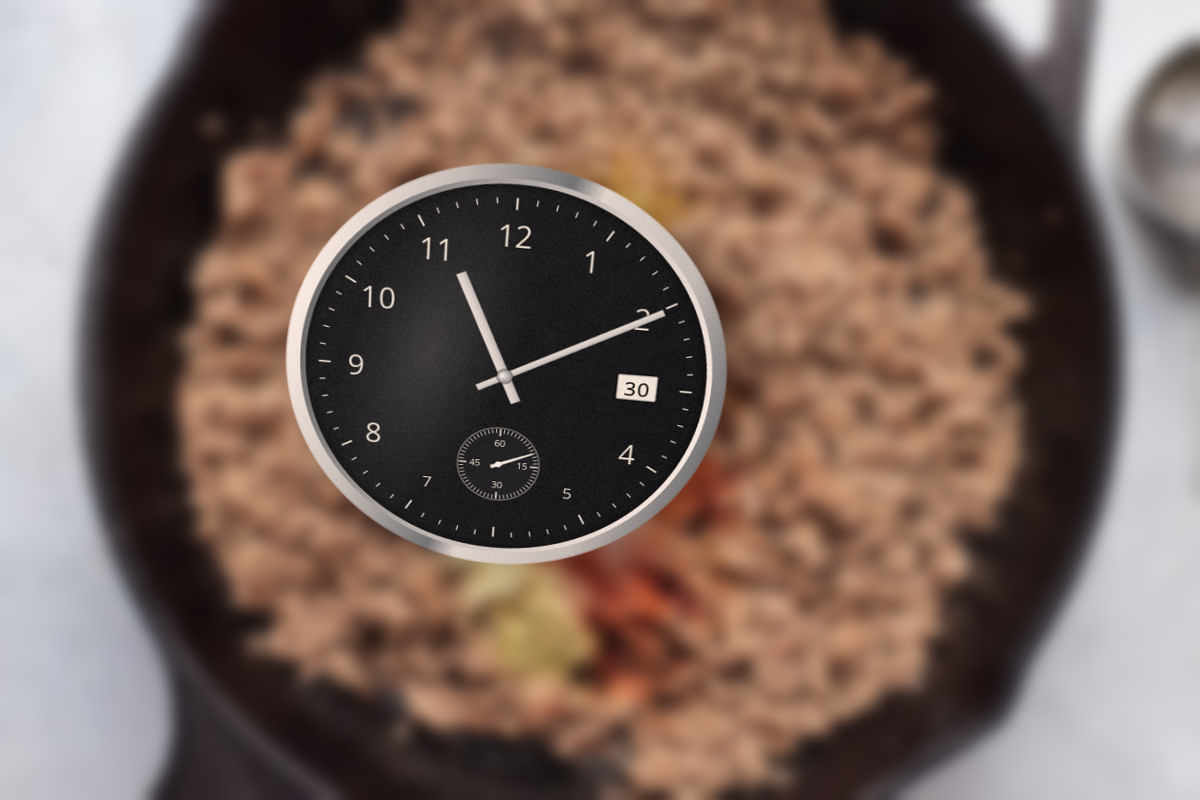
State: 11 h 10 min 11 s
